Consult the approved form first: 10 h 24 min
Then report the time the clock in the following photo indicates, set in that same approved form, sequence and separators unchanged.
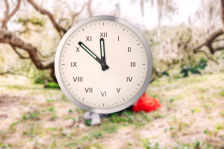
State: 11 h 52 min
